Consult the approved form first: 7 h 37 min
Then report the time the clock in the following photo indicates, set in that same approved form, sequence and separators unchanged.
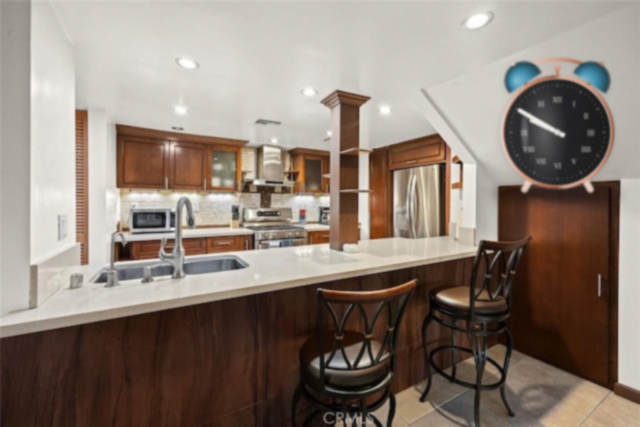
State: 9 h 50 min
